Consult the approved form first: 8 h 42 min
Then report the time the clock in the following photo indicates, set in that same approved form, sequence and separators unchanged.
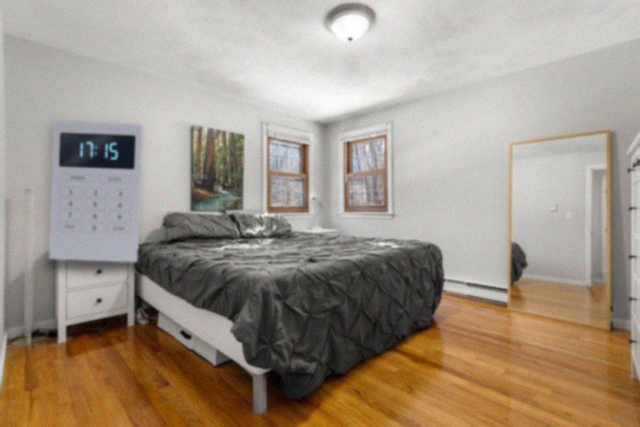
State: 17 h 15 min
